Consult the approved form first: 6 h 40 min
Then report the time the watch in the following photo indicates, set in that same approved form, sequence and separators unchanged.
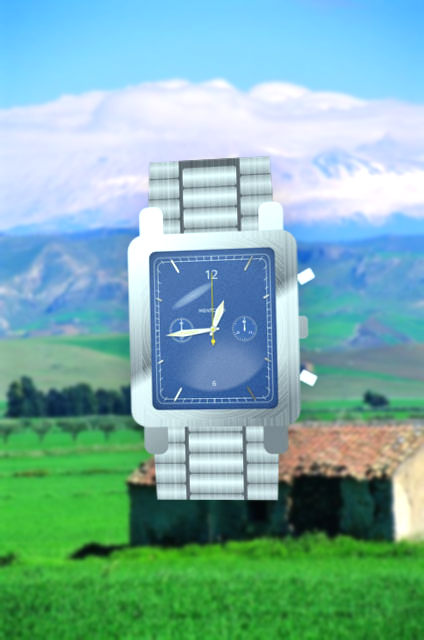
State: 12 h 44 min
